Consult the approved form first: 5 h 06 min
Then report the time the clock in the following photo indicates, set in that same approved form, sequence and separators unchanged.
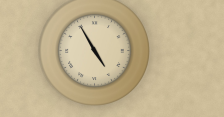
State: 4 h 55 min
